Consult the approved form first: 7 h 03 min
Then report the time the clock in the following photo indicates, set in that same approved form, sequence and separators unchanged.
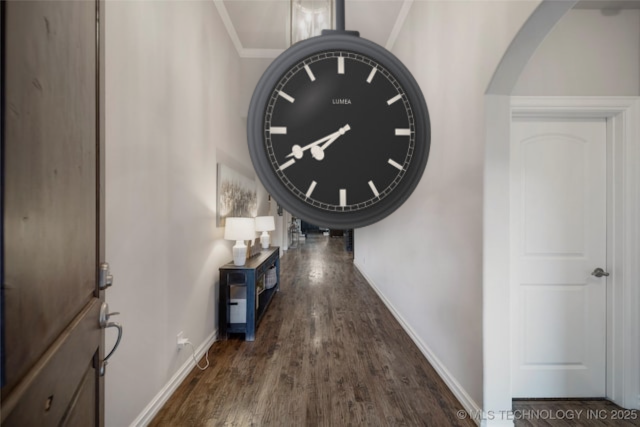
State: 7 h 41 min
